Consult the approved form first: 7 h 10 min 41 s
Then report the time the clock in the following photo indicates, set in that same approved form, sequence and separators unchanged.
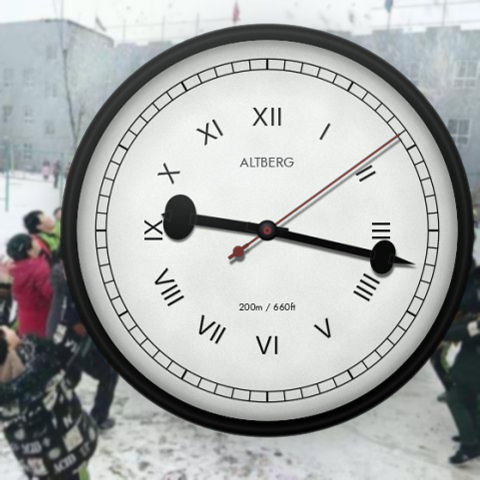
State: 9 h 17 min 09 s
